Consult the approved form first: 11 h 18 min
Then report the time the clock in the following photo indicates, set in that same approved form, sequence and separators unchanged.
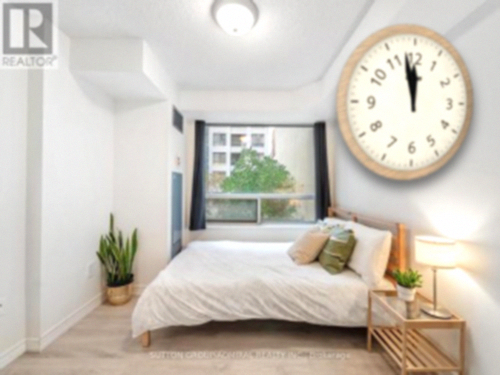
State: 11 h 58 min
